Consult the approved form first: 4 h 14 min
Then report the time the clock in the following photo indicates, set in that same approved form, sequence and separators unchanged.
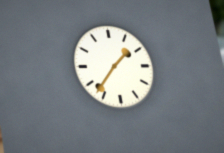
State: 1 h 37 min
